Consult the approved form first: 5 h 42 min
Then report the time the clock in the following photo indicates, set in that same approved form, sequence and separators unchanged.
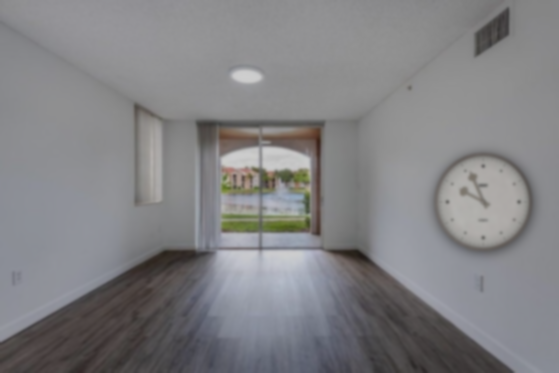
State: 9 h 56 min
